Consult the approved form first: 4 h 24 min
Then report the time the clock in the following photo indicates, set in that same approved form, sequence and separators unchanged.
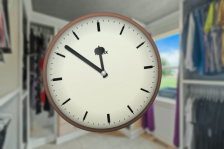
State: 11 h 52 min
